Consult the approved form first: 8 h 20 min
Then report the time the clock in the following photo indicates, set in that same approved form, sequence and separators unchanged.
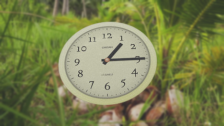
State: 1 h 15 min
